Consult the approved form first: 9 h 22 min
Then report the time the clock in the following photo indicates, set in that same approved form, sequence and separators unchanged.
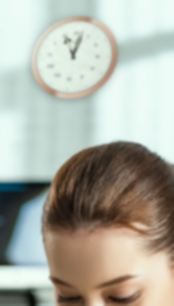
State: 11 h 02 min
